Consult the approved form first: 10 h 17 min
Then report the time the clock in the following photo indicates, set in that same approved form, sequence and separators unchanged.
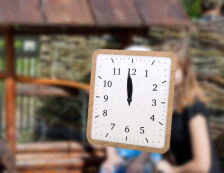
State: 11 h 59 min
